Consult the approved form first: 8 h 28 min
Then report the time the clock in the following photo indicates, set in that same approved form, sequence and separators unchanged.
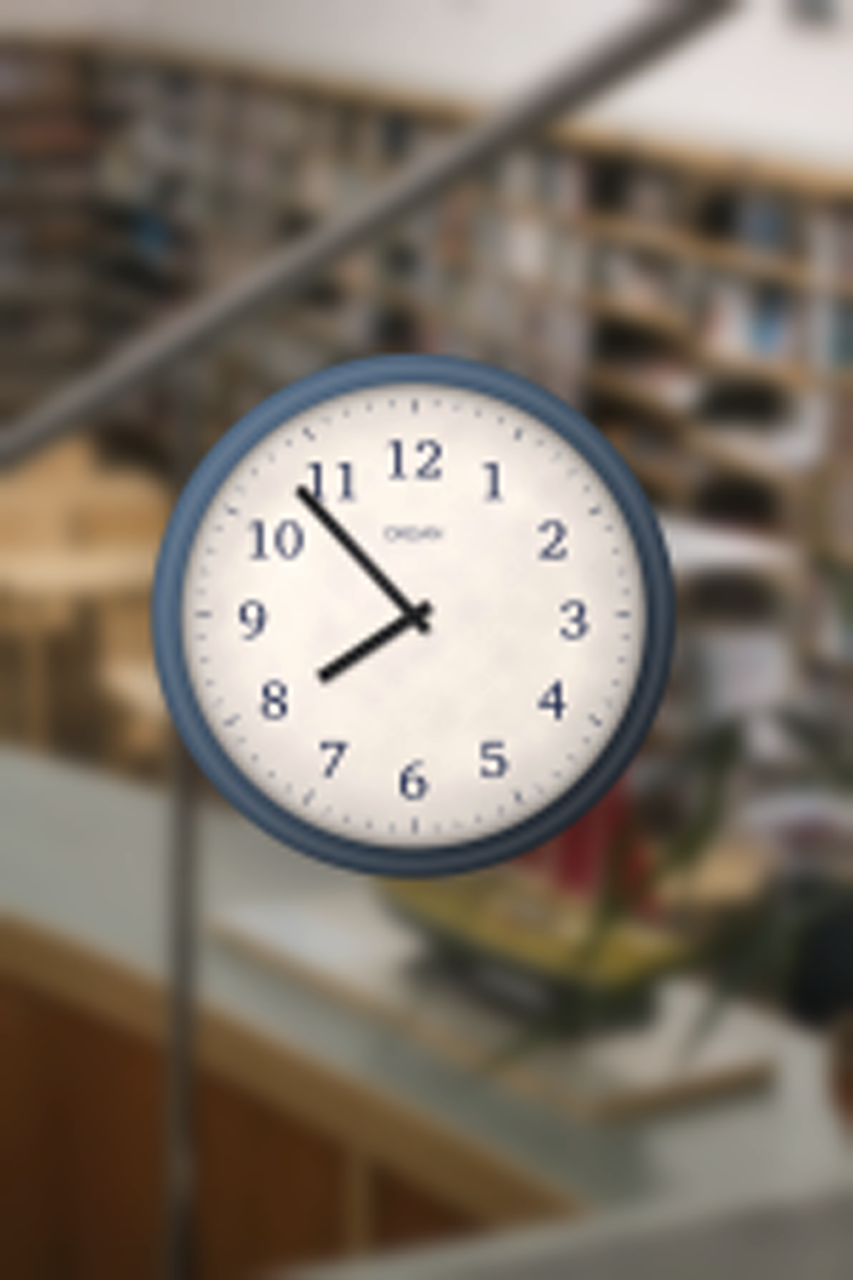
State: 7 h 53 min
